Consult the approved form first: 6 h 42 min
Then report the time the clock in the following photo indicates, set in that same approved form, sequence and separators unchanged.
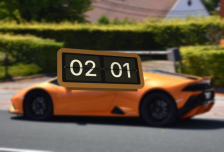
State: 2 h 01 min
